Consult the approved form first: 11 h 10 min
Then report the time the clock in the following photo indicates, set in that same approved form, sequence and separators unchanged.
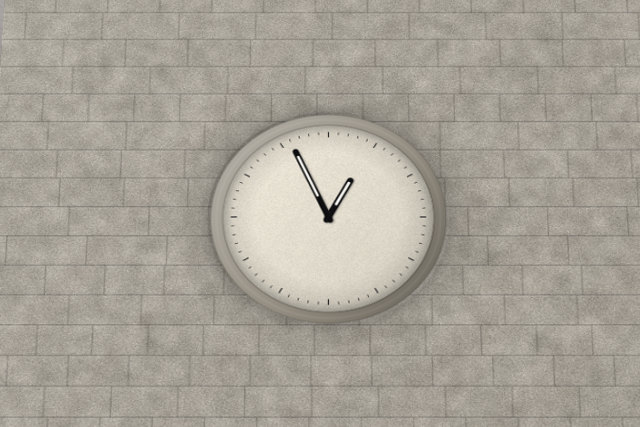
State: 12 h 56 min
